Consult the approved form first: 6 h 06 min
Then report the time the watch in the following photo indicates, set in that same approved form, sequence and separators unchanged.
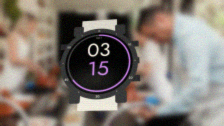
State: 3 h 15 min
